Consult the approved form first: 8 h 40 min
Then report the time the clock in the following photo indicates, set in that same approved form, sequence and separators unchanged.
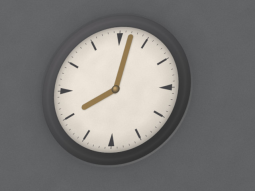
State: 8 h 02 min
